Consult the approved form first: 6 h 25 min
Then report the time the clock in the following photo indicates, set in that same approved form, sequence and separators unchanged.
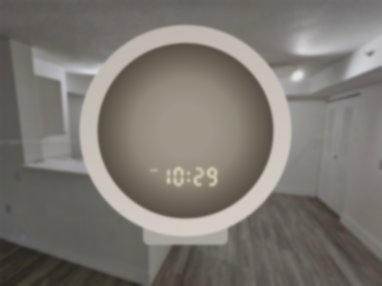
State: 10 h 29 min
